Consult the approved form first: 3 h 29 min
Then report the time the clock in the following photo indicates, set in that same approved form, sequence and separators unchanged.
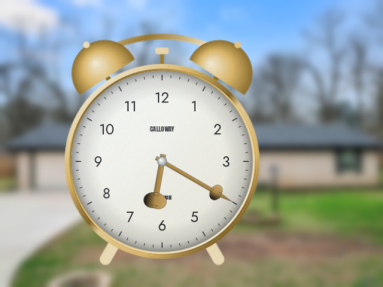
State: 6 h 20 min
